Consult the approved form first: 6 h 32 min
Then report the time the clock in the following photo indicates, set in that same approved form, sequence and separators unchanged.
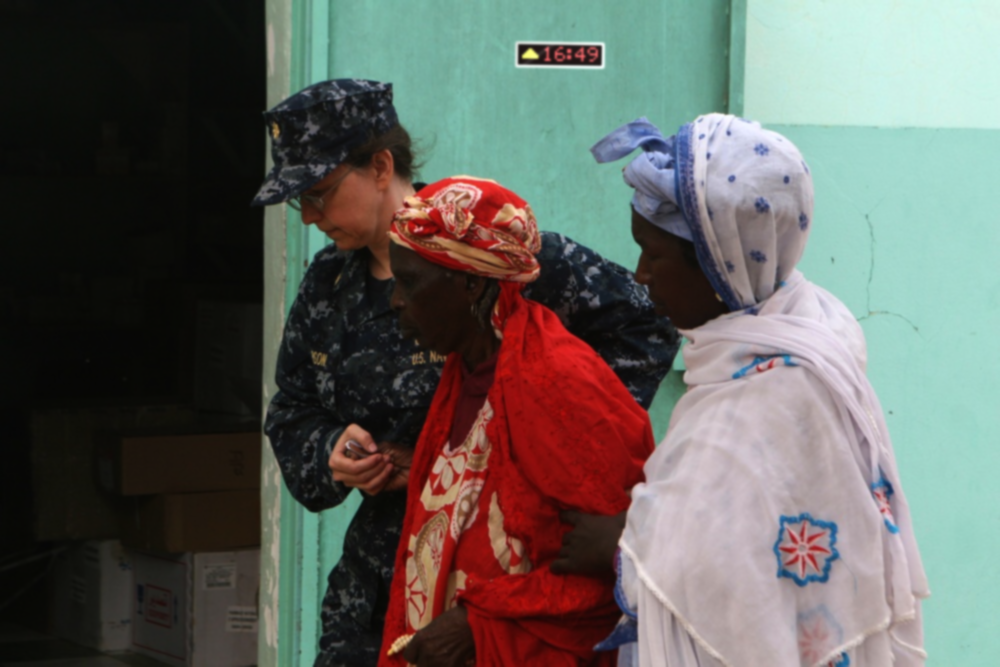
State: 16 h 49 min
